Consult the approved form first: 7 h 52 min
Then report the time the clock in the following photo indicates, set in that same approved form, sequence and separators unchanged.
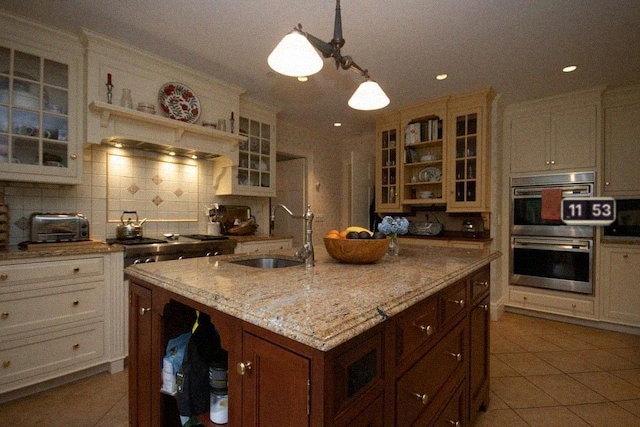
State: 11 h 53 min
